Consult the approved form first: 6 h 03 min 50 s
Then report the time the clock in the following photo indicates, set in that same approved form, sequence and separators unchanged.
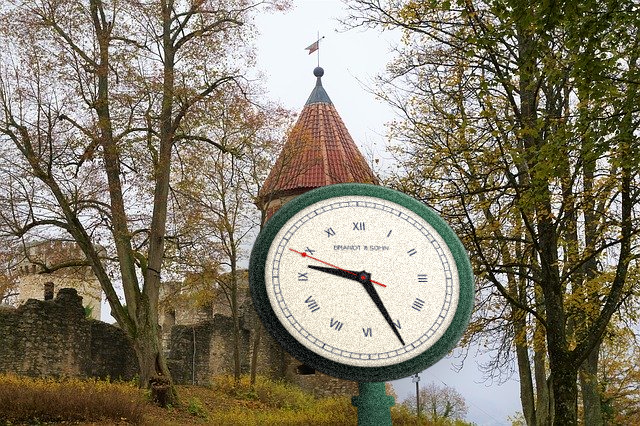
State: 9 h 25 min 49 s
